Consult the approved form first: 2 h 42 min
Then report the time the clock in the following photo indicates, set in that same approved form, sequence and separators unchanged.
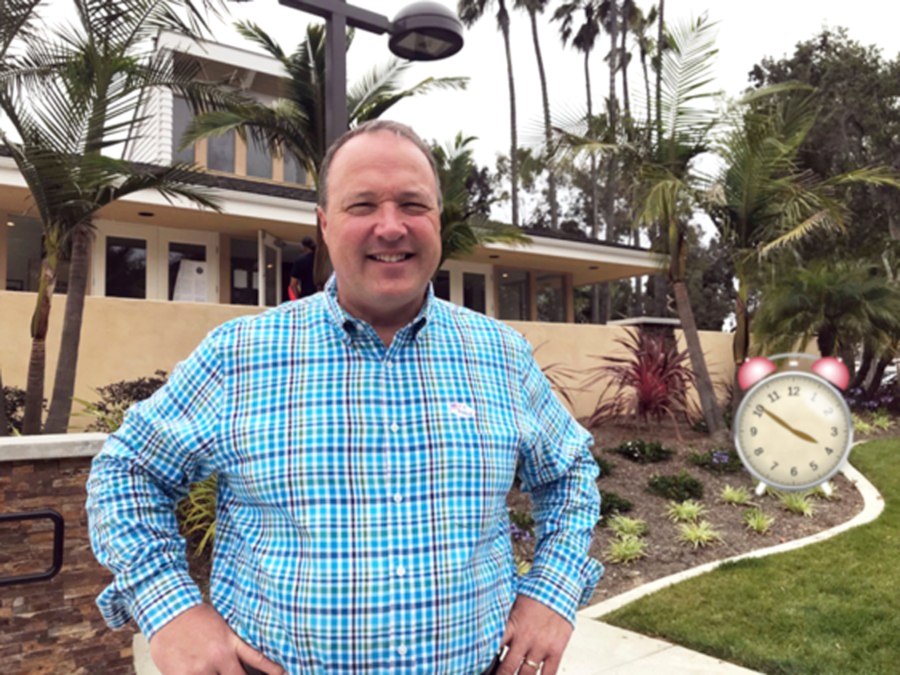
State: 3 h 51 min
